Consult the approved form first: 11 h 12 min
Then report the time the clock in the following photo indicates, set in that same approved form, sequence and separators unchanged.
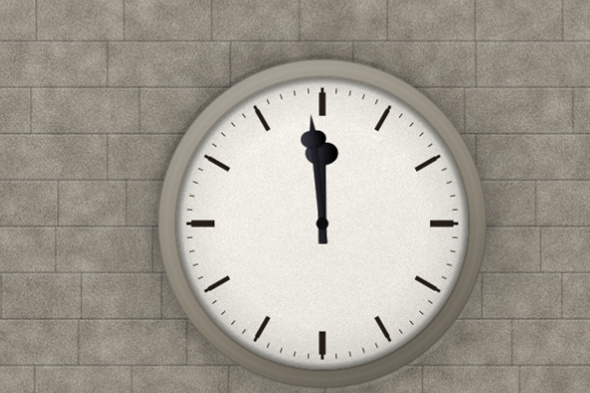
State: 11 h 59 min
